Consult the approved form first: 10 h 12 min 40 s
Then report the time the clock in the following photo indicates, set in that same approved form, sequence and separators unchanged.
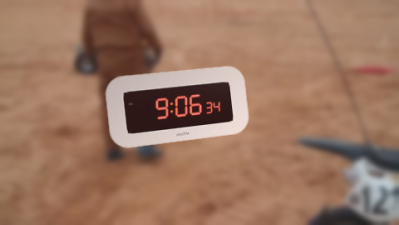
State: 9 h 06 min 34 s
